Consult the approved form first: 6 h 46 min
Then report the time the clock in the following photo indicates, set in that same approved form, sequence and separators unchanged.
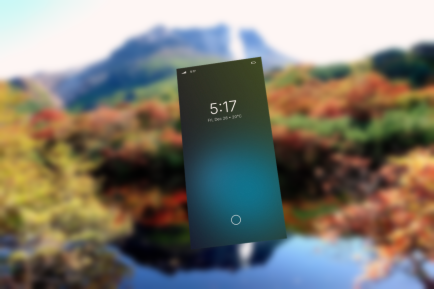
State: 5 h 17 min
